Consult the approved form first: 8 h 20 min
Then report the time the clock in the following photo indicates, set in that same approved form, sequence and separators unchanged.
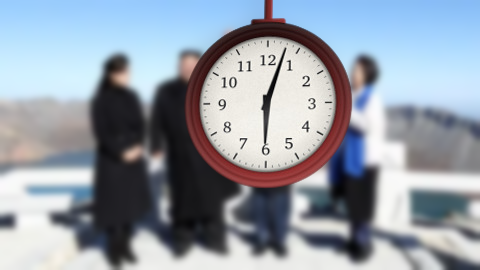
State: 6 h 03 min
